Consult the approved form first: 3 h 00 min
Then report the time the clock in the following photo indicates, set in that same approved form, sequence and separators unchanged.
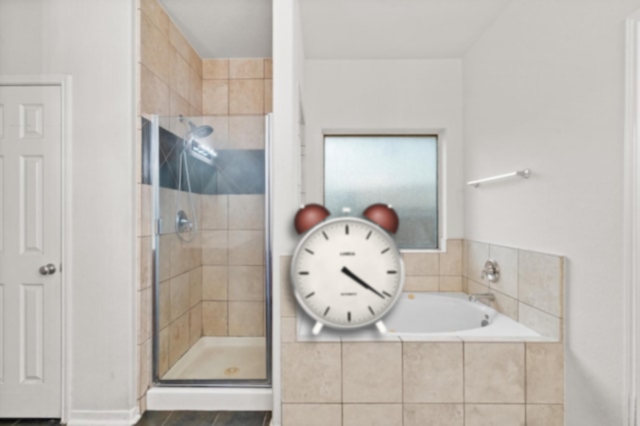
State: 4 h 21 min
